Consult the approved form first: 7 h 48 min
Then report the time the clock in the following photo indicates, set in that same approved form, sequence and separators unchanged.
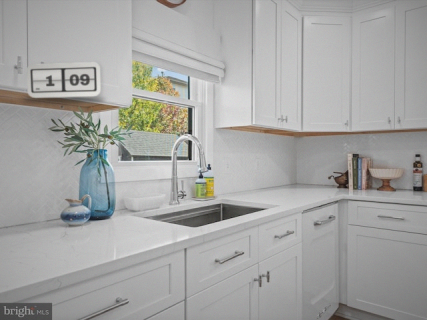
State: 1 h 09 min
